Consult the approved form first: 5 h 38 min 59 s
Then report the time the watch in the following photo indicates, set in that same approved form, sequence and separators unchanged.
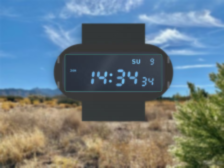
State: 14 h 34 min 34 s
